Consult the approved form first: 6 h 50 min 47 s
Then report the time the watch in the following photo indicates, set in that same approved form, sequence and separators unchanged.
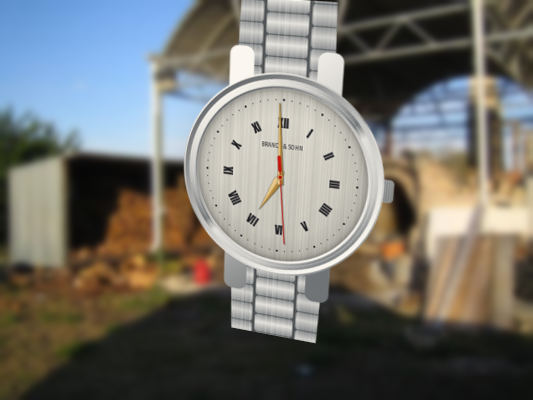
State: 6 h 59 min 29 s
